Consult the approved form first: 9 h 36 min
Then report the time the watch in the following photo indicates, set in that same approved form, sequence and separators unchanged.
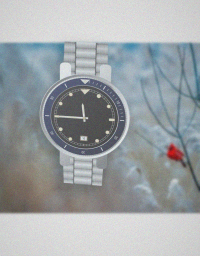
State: 11 h 45 min
